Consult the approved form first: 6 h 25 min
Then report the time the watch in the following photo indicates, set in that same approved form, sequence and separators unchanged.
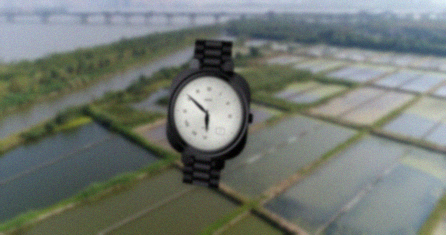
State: 5 h 51 min
